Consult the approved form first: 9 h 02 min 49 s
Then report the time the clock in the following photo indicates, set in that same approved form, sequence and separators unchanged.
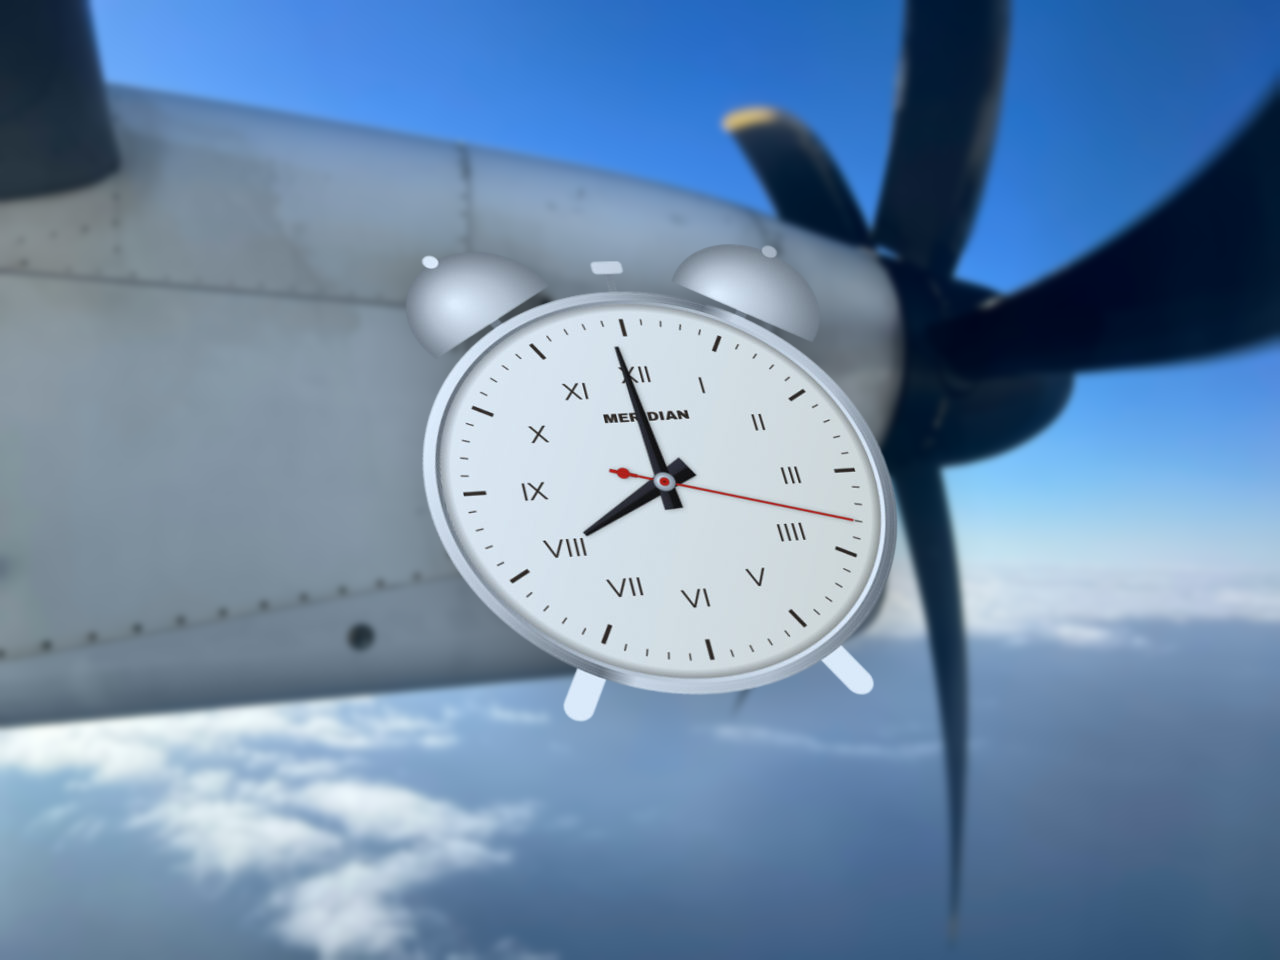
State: 7 h 59 min 18 s
